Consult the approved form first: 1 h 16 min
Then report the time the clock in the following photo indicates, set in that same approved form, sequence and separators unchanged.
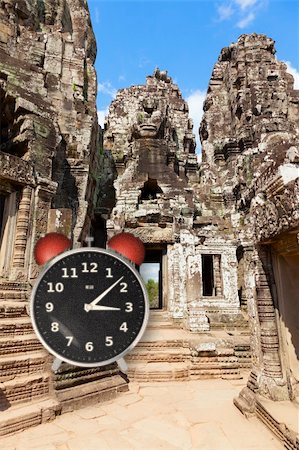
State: 3 h 08 min
